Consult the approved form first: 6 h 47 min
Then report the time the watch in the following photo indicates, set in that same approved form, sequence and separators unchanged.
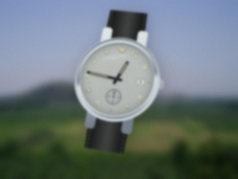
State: 12 h 46 min
